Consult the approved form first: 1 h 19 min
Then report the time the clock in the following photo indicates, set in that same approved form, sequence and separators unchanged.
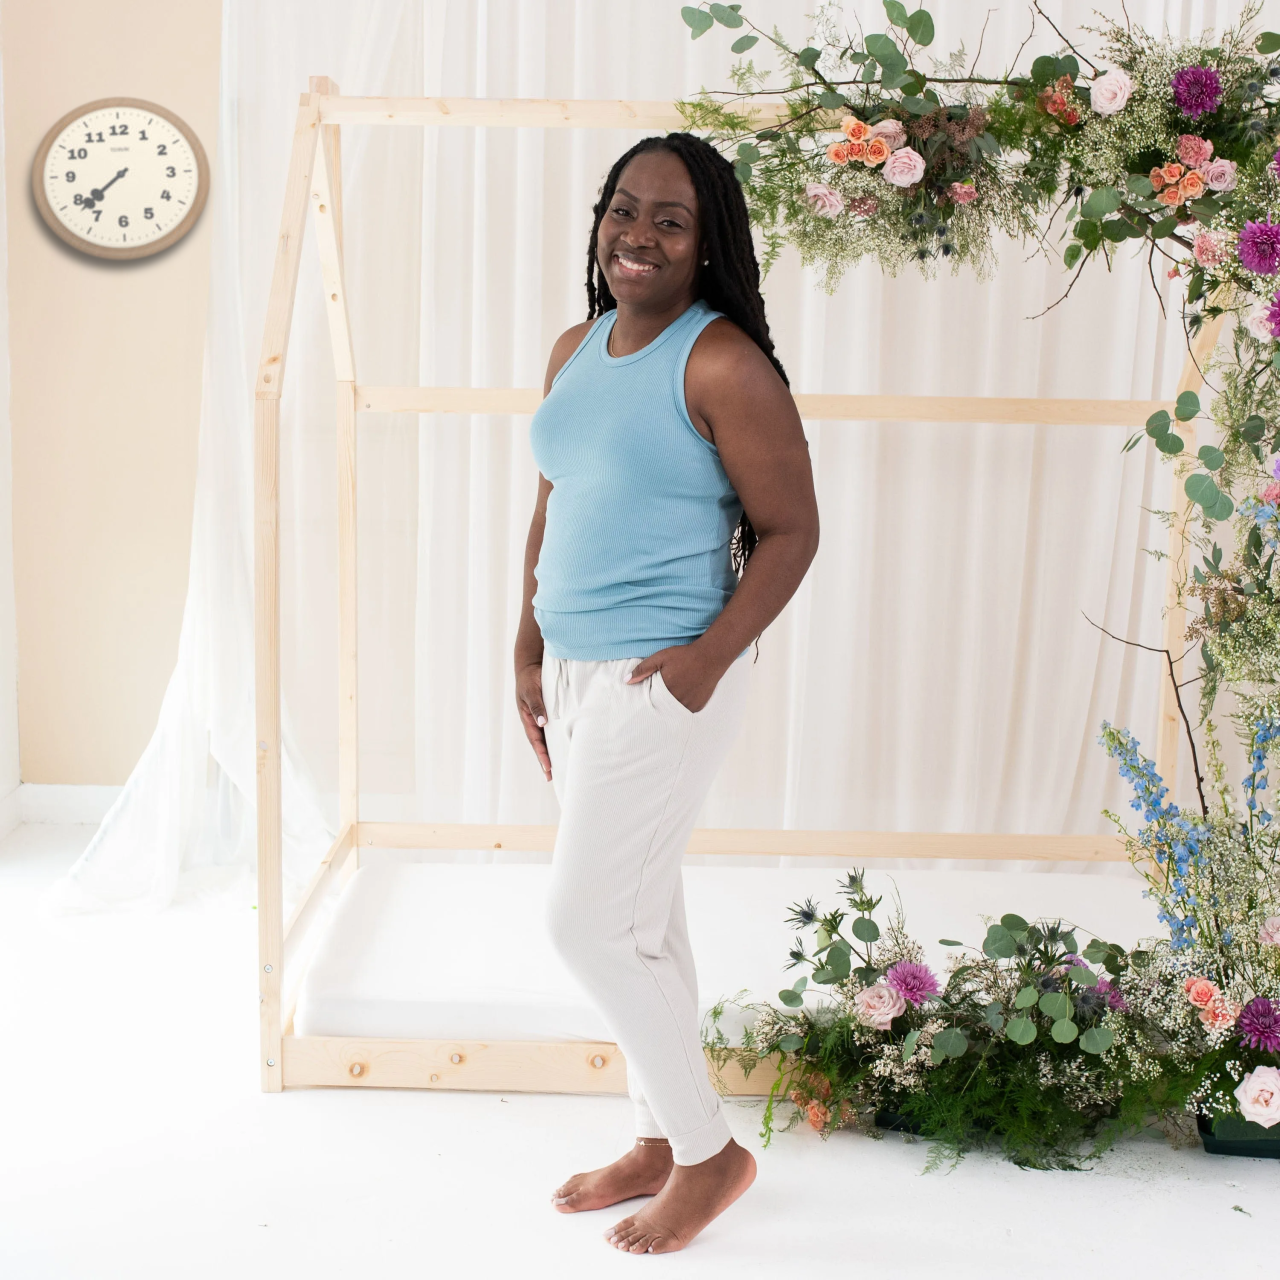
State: 7 h 38 min
